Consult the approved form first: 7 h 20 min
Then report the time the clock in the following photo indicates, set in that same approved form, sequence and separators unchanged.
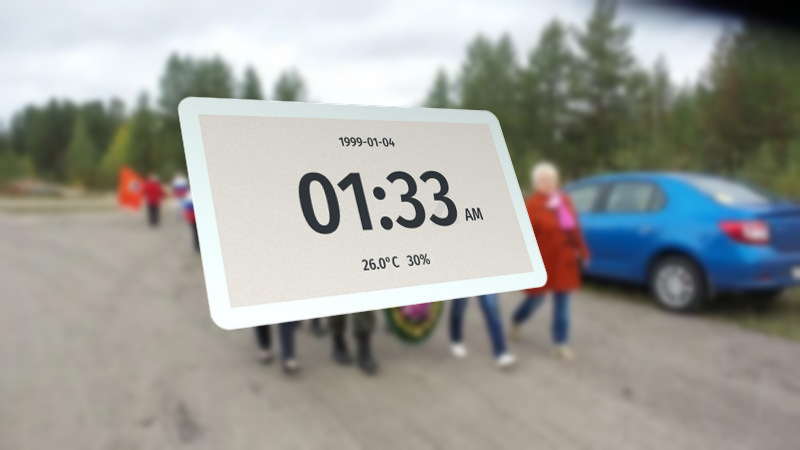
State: 1 h 33 min
